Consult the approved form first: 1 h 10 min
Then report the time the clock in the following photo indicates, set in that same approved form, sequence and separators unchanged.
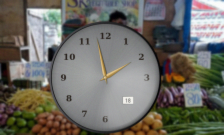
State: 1 h 58 min
